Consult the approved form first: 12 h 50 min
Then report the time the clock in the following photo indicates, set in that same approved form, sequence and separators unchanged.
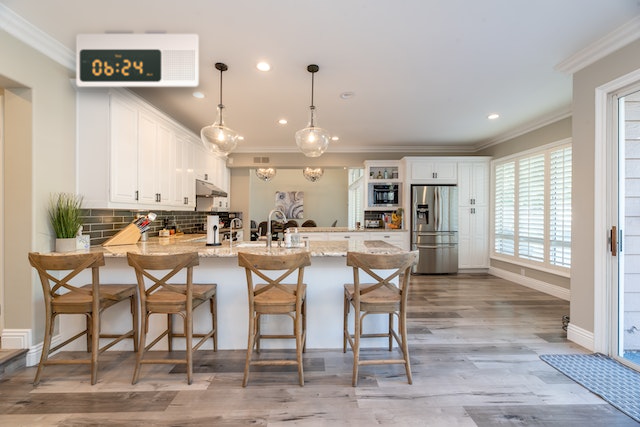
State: 6 h 24 min
